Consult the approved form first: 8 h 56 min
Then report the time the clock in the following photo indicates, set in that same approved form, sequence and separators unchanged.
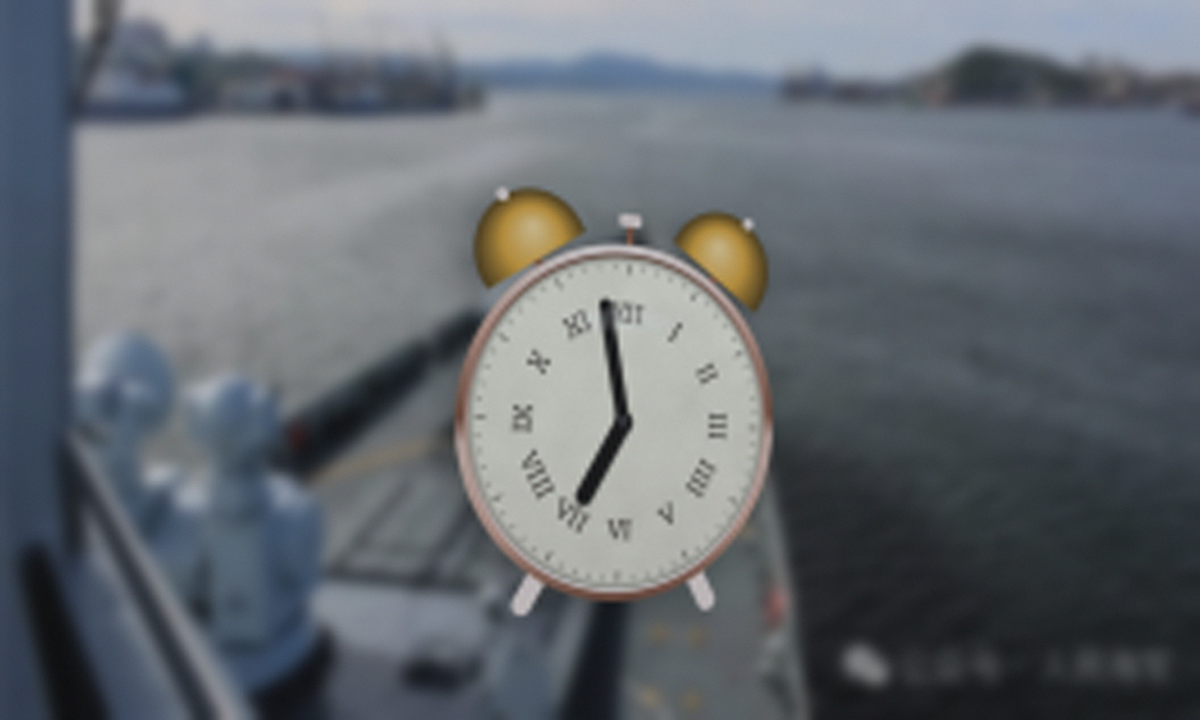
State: 6 h 58 min
